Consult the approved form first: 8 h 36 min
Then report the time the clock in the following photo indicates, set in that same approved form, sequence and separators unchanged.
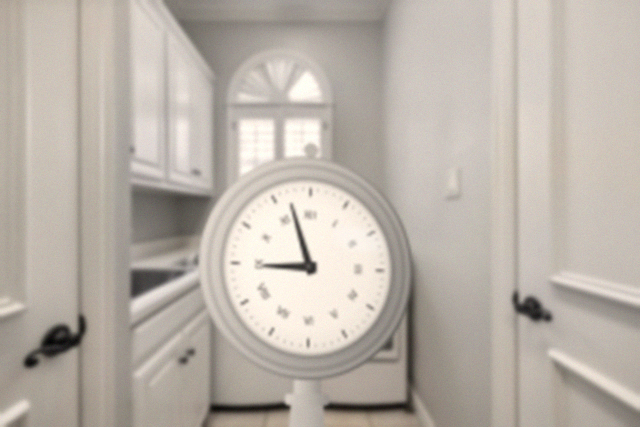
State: 8 h 57 min
